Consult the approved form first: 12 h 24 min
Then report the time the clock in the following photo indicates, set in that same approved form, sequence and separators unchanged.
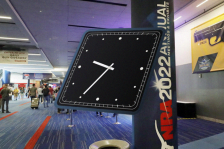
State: 9 h 35 min
